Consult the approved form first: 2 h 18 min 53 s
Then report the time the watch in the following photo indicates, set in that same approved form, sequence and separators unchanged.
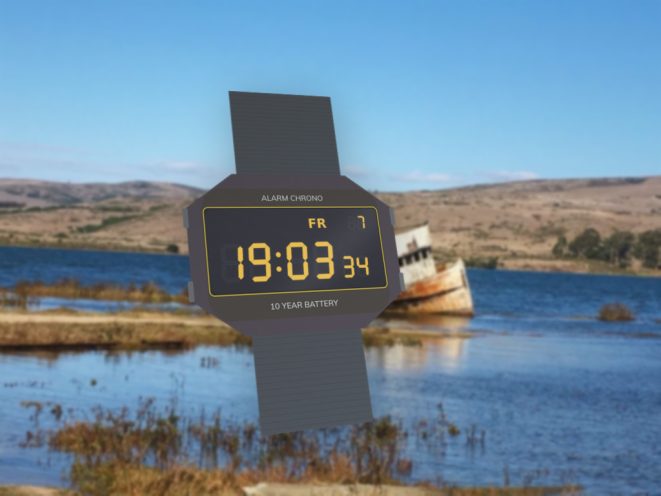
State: 19 h 03 min 34 s
